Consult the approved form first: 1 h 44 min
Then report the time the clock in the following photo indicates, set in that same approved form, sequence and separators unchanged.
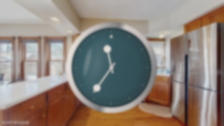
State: 11 h 36 min
